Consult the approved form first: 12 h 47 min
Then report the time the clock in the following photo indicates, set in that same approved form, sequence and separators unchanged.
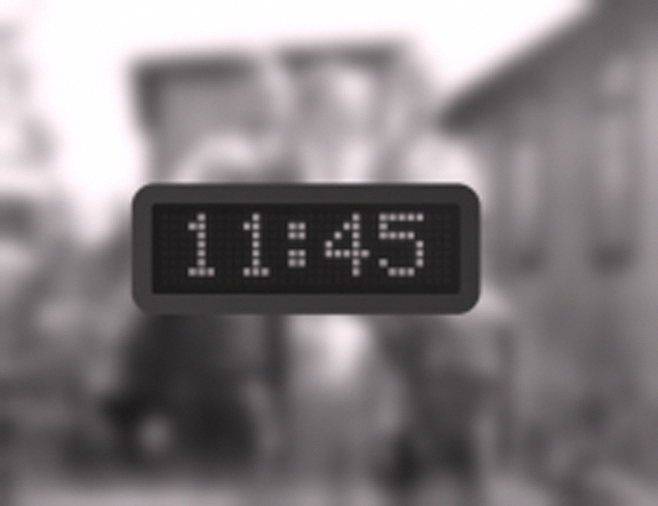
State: 11 h 45 min
